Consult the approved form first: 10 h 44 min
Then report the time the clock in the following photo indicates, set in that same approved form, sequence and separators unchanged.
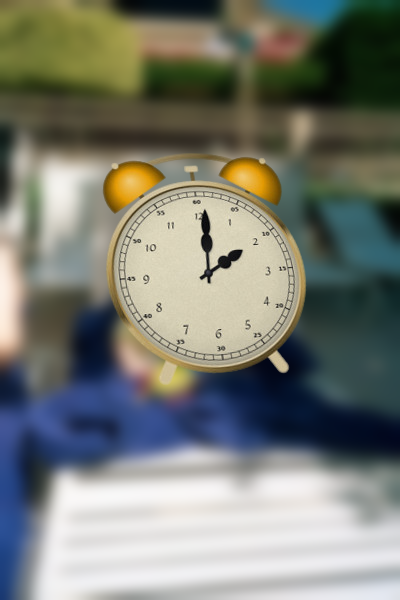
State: 2 h 01 min
